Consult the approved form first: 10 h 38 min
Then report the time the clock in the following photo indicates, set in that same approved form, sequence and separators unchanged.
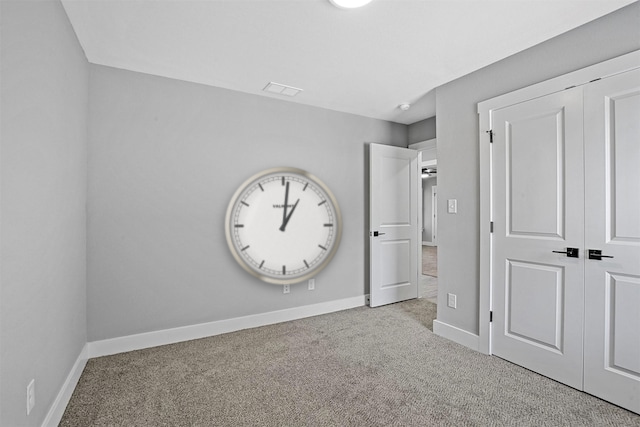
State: 1 h 01 min
